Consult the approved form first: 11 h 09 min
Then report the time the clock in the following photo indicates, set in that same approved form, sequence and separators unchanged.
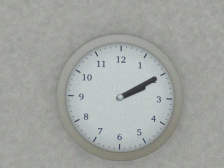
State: 2 h 10 min
